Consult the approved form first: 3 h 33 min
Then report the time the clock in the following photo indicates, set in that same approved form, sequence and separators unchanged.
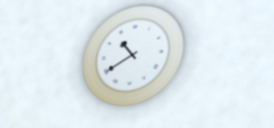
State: 10 h 40 min
